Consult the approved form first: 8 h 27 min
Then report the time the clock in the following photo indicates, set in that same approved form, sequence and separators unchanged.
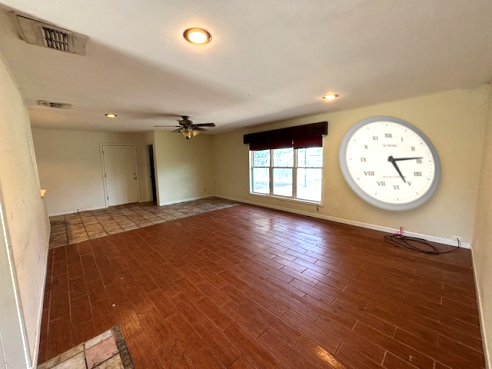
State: 5 h 14 min
